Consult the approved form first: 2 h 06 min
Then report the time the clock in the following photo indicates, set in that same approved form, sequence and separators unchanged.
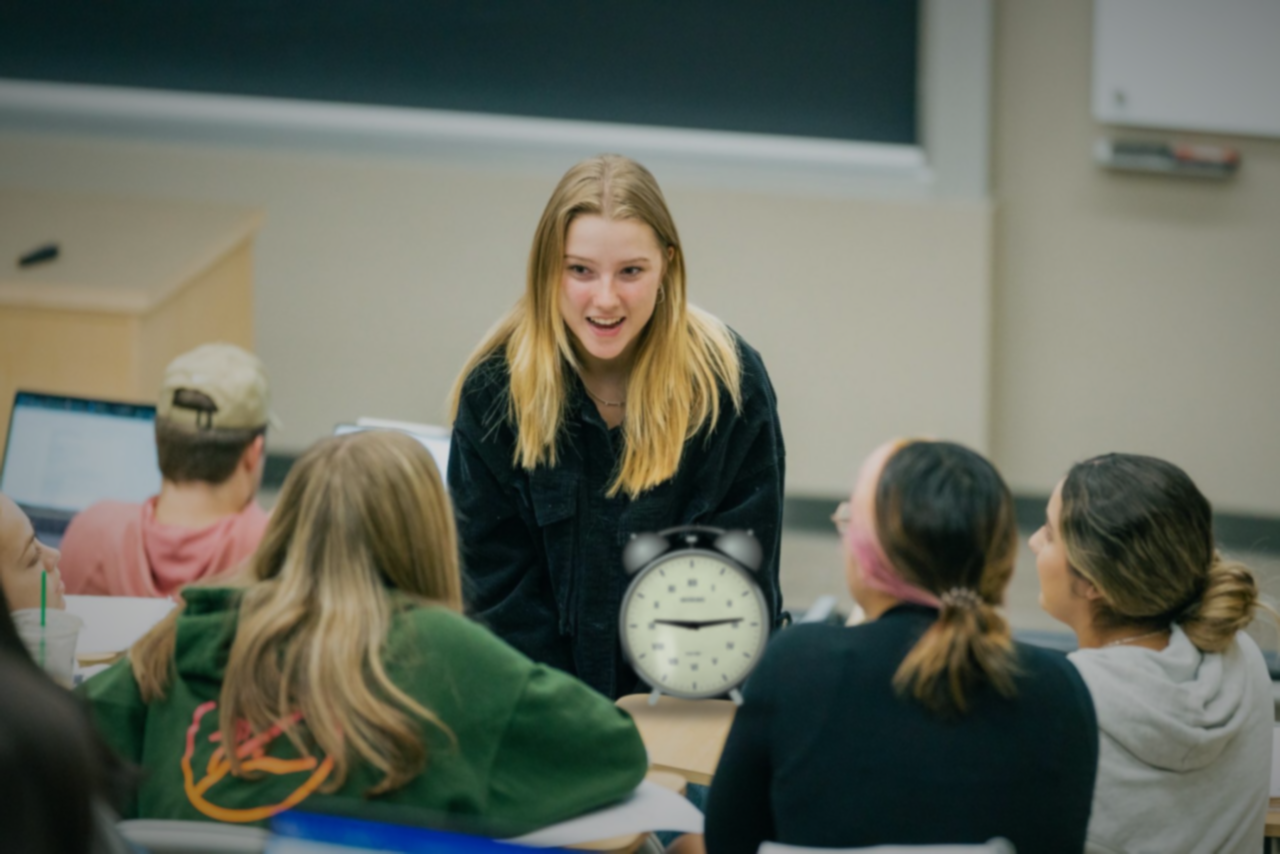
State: 9 h 14 min
